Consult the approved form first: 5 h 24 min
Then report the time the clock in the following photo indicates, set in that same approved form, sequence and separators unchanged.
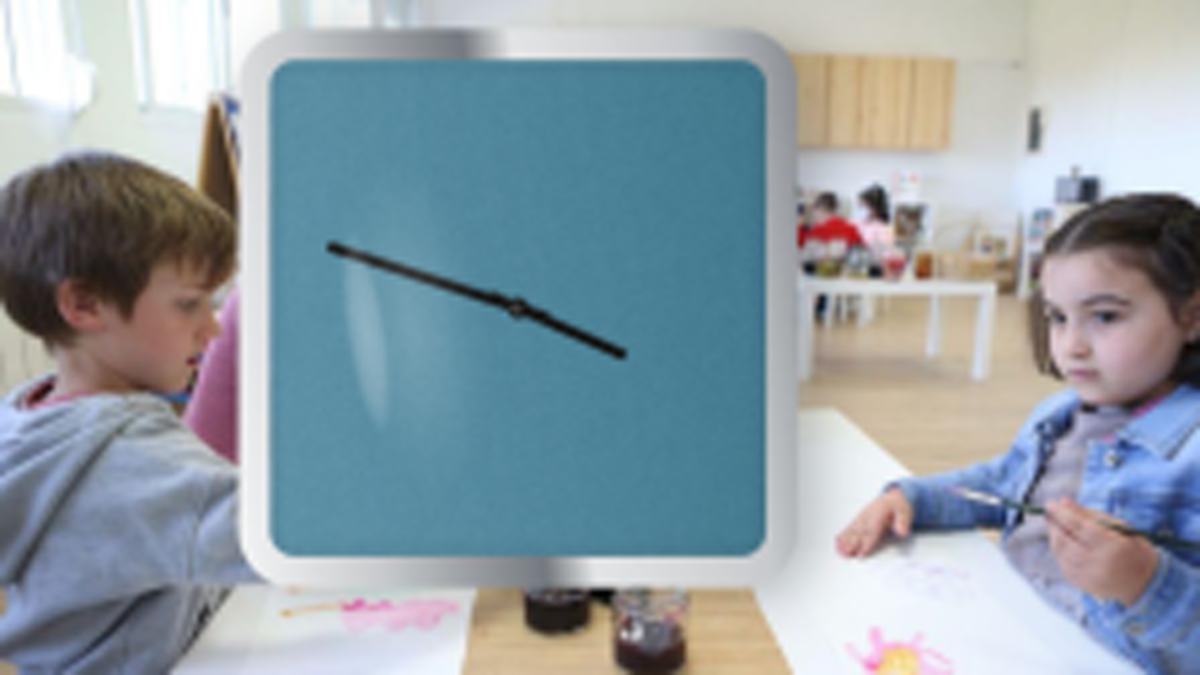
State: 3 h 48 min
